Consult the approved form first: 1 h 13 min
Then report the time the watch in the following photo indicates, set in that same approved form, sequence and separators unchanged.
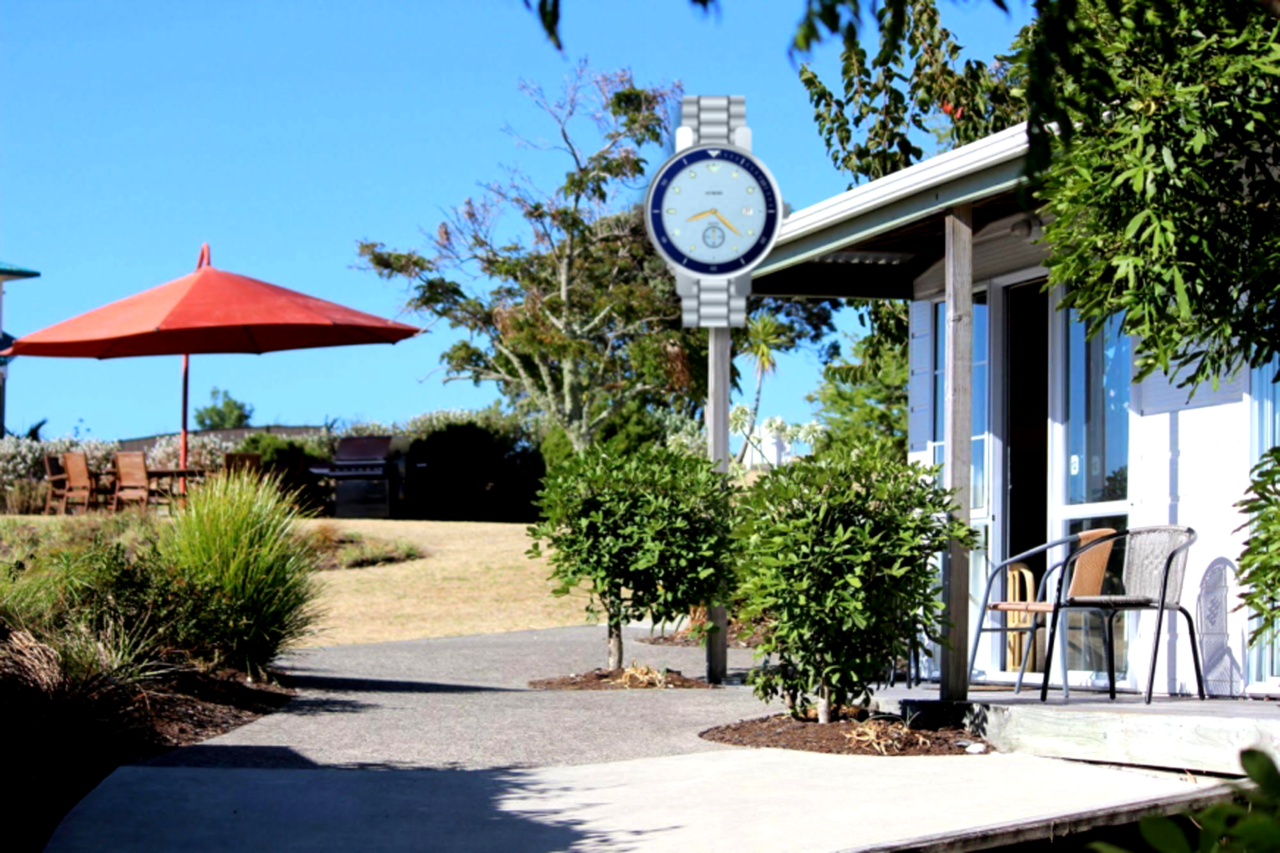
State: 8 h 22 min
